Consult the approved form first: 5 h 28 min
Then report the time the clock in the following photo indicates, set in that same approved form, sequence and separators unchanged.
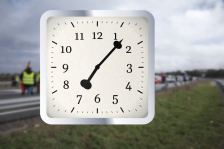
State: 7 h 07 min
